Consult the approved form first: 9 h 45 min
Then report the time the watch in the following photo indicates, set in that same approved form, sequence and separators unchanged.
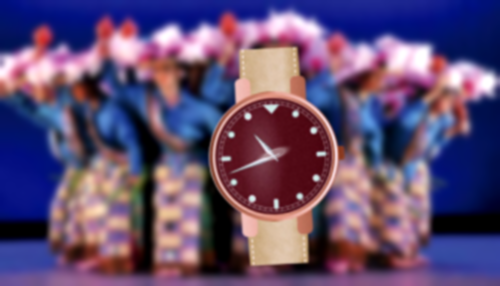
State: 10 h 42 min
